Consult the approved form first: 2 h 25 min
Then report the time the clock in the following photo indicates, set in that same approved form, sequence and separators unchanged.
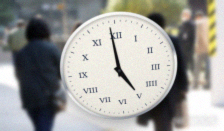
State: 4 h 59 min
